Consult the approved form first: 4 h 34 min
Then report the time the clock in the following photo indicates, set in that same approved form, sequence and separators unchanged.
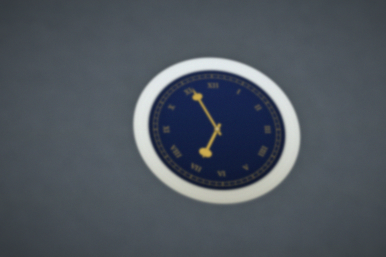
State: 6 h 56 min
